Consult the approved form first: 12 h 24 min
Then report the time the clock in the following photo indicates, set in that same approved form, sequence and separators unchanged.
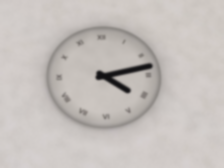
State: 4 h 13 min
